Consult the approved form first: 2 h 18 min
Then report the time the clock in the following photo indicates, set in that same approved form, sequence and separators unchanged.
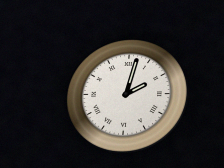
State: 2 h 02 min
